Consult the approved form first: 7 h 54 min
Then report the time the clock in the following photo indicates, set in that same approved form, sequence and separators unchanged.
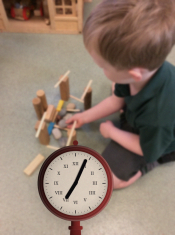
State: 7 h 04 min
